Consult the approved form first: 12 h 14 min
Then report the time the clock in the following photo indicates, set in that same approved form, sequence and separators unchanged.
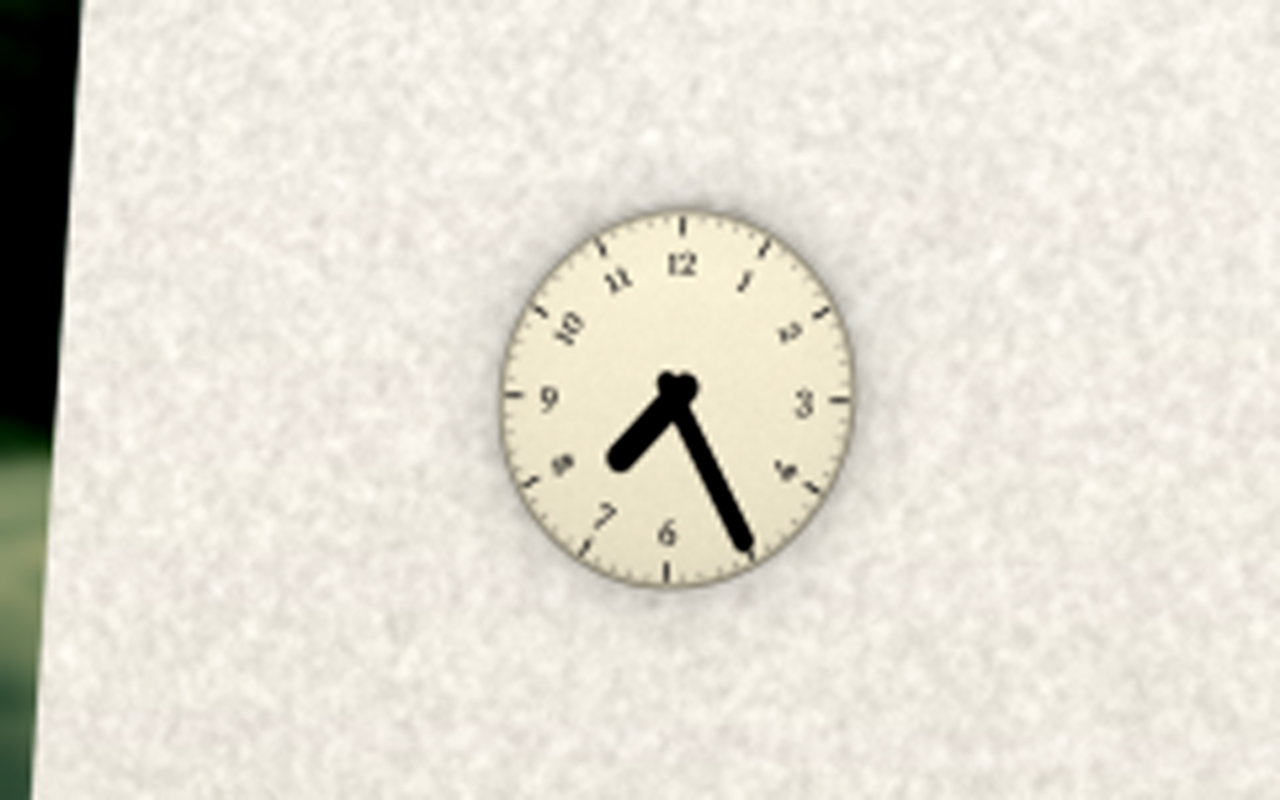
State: 7 h 25 min
